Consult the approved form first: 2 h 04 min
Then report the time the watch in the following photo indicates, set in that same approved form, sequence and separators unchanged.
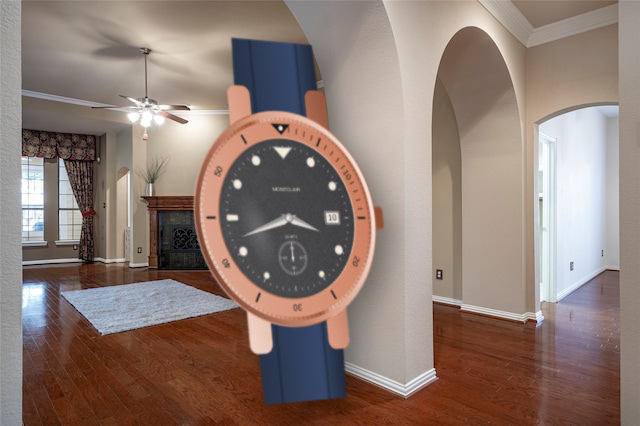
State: 3 h 42 min
